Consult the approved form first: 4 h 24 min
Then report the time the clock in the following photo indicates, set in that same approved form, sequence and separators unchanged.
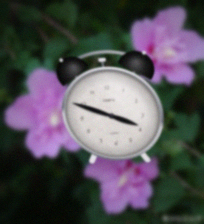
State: 3 h 49 min
